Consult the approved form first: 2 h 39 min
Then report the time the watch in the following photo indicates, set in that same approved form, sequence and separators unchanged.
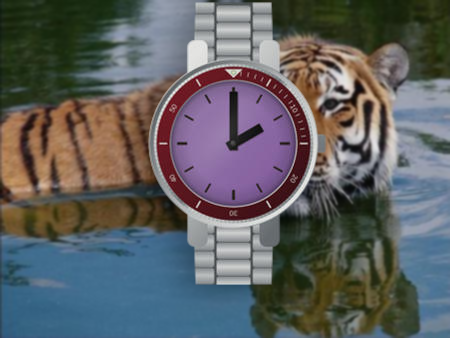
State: 2 h 00 min
